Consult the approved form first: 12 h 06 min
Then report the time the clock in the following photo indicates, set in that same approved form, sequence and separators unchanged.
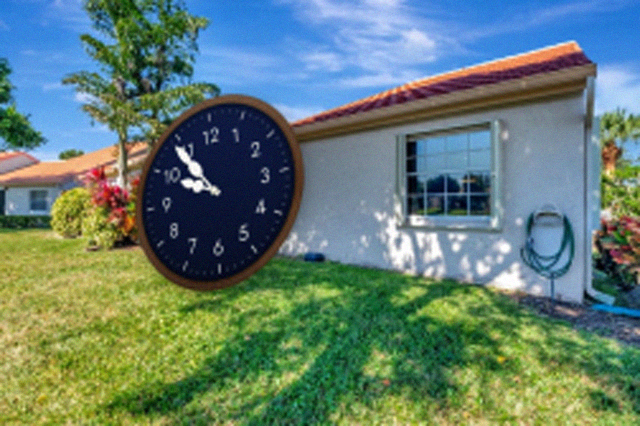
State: 9 h 54 min
